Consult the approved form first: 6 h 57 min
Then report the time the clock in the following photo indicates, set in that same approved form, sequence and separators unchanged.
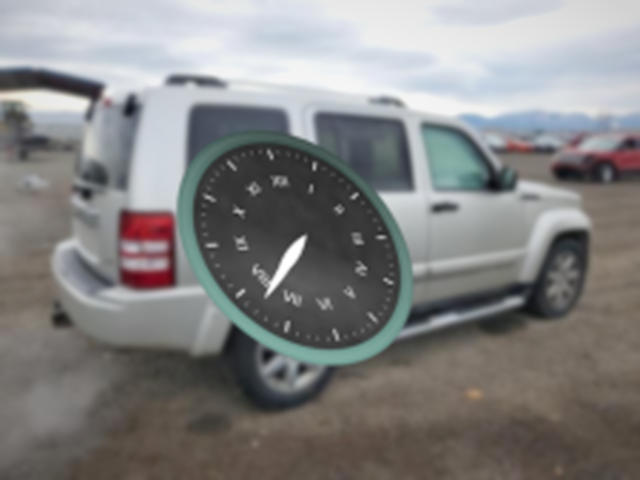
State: 7 h 38 min
